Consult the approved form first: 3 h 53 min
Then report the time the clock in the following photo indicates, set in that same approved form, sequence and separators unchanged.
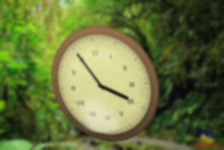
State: 3 h 55 min
